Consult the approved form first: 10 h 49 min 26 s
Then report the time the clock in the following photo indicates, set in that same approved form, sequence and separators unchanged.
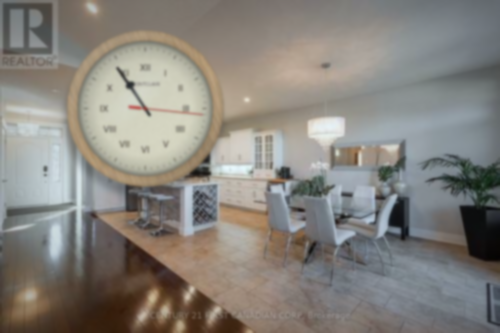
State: 10 h 54 min 16 s
